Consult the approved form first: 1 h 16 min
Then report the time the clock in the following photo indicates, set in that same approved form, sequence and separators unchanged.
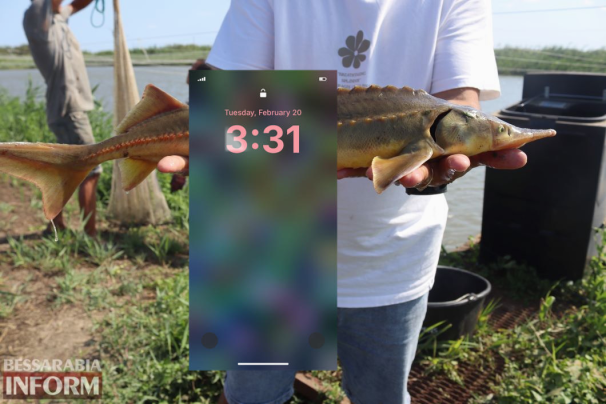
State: 3 h 31 min
